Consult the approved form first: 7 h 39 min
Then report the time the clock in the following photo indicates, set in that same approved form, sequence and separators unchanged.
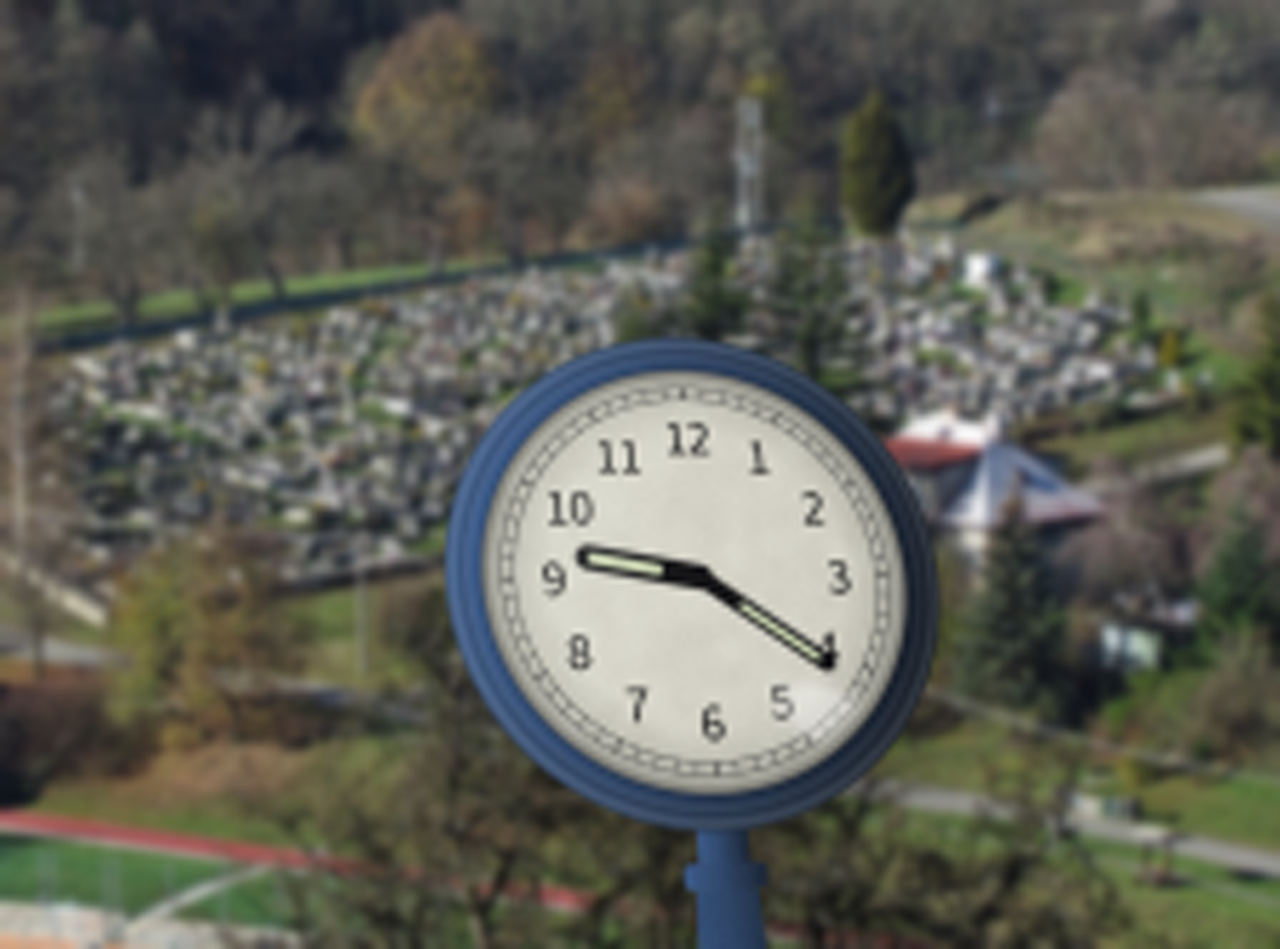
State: 9 h 21 min
